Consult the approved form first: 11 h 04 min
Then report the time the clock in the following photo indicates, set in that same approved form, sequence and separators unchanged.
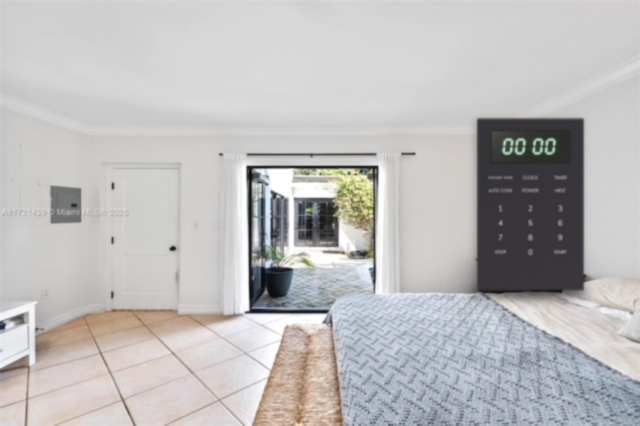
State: 0 h 00 min
